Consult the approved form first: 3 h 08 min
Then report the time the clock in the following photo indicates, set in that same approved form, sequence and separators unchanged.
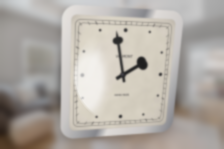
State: 1 h 58 min
